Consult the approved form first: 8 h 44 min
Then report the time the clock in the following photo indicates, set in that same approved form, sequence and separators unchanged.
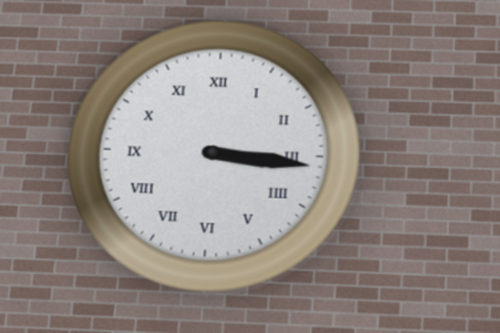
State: 3 h 16 min
